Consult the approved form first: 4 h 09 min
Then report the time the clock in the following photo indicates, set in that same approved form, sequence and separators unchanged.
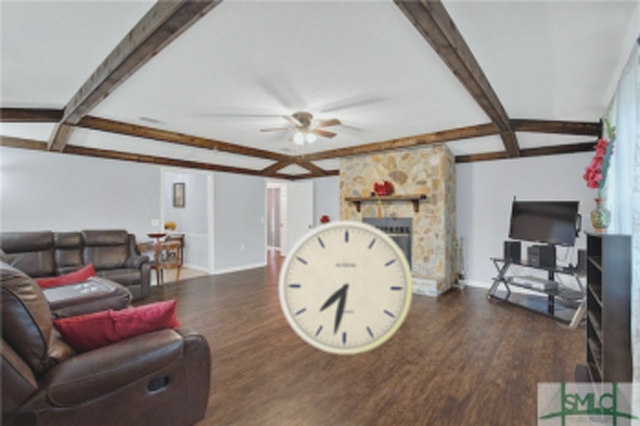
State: 7 h 32 min
